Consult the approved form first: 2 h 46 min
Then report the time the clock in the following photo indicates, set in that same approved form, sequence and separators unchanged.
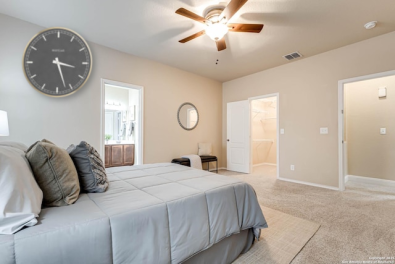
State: 3 h 27 min
